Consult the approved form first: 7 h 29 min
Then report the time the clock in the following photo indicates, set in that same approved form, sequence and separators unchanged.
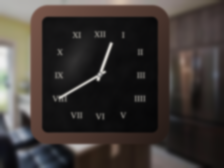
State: 12 h 40 min
